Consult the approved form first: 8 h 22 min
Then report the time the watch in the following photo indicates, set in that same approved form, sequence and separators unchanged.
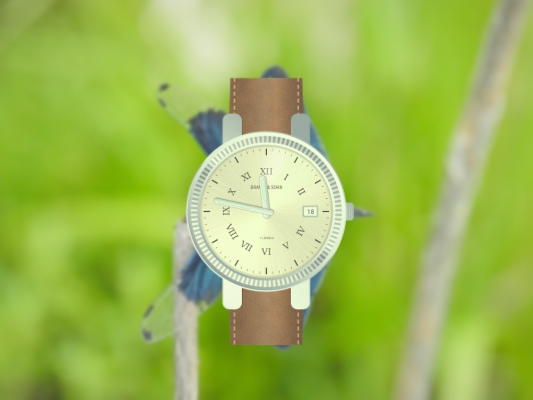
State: 11 h 47 min
